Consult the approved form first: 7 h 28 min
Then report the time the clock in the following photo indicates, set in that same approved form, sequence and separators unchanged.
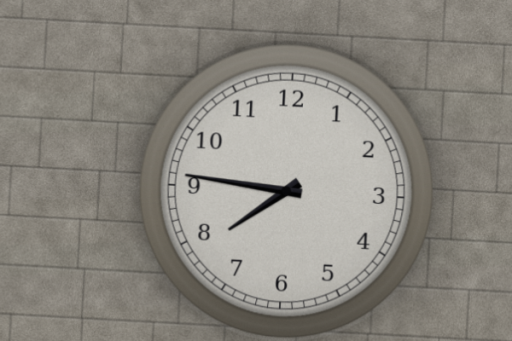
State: 7 h 46 min
